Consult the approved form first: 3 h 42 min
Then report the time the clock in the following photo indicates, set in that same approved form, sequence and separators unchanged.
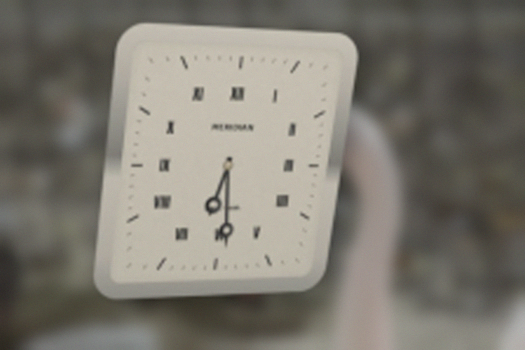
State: 6 h 29 min
